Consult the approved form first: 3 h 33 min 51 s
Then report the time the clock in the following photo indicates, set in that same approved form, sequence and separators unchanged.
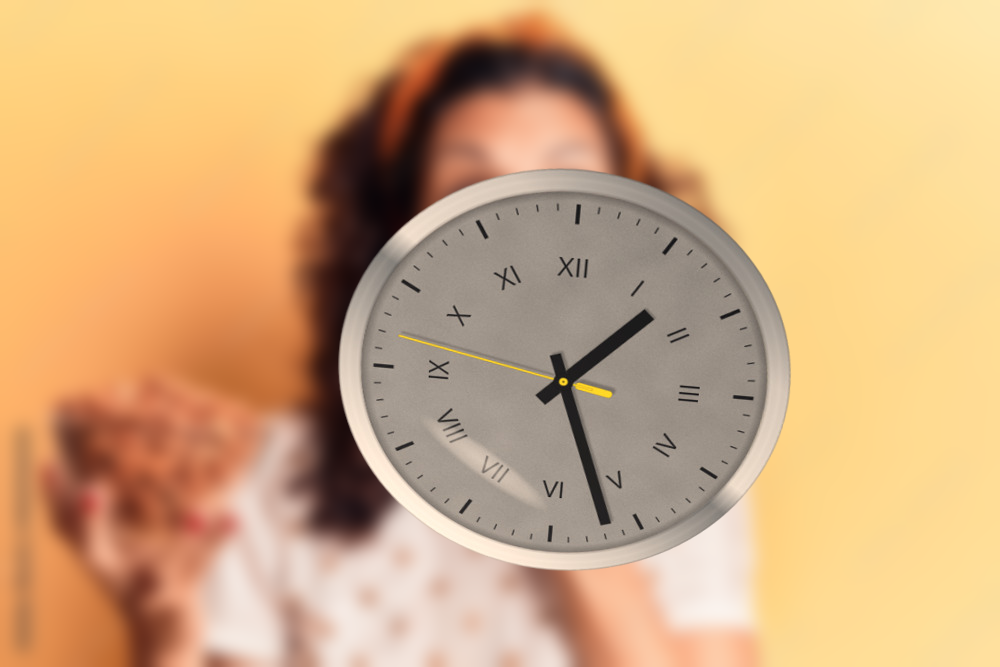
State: 1 h 26 min 47 s
